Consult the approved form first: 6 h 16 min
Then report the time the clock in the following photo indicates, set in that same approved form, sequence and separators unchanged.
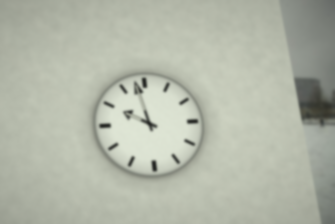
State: 9 h 58 min
